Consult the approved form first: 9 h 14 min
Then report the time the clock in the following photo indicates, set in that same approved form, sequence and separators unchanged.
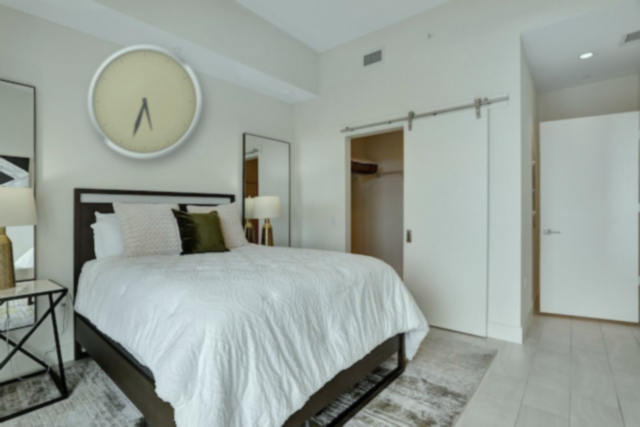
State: 5 h 33 min
